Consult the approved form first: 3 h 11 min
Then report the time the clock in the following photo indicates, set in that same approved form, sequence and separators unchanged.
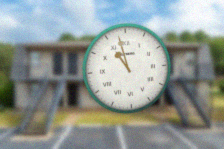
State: 10 h 58 min
